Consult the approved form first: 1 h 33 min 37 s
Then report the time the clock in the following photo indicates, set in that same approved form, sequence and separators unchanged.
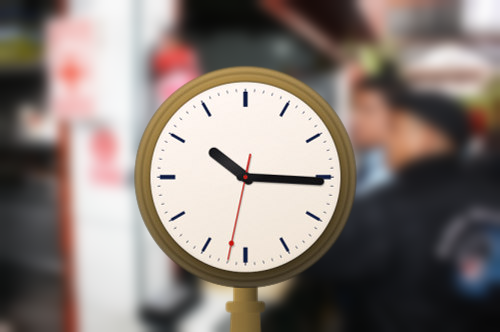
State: 10 h 15 min 32 s
